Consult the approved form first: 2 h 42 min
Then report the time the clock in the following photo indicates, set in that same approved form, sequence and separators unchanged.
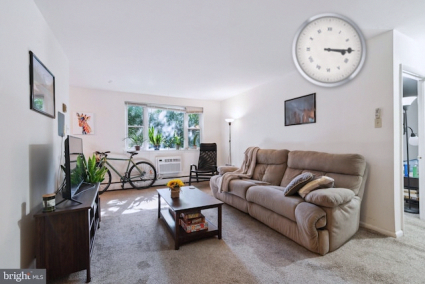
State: 3 h 15 min
